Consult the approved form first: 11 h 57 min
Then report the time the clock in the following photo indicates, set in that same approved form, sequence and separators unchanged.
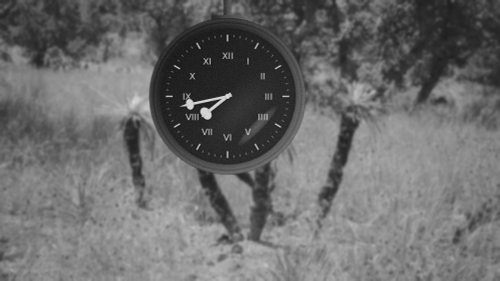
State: 7 h 43 min
